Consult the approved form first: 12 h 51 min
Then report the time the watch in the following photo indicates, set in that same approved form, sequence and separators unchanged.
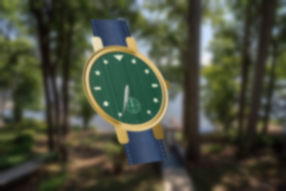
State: 6 h 34 min
